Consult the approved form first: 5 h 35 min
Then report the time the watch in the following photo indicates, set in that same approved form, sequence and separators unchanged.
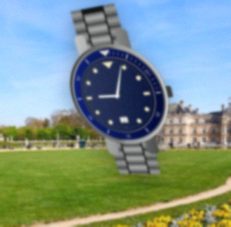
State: 9 h 04 min
